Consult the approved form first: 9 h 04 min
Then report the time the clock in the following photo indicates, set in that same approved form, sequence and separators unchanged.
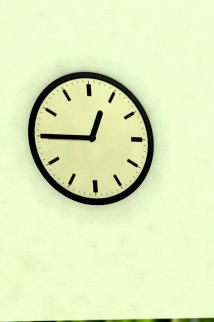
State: 12 h 45 min
